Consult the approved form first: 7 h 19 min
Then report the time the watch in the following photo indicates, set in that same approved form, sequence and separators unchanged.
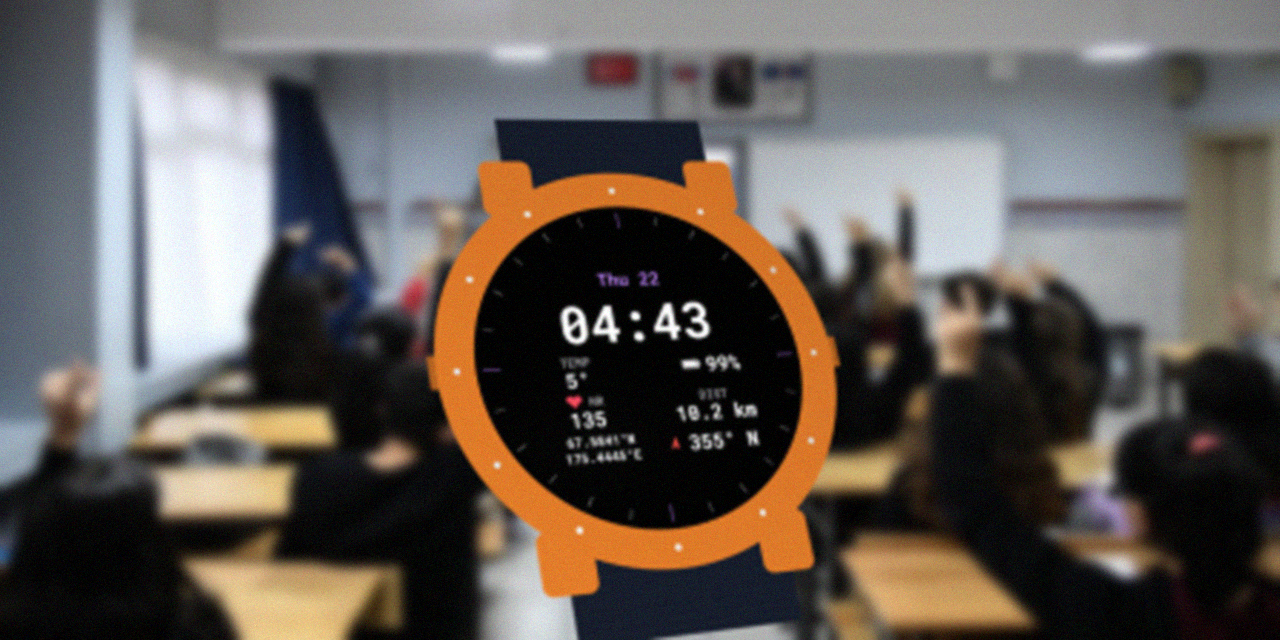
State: 4 h 43 min
